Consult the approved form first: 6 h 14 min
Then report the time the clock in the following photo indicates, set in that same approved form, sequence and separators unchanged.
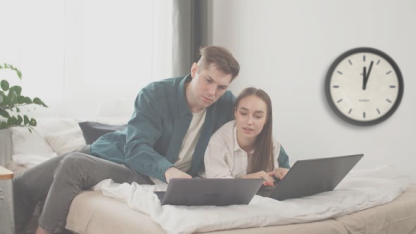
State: 12 h 03 min
